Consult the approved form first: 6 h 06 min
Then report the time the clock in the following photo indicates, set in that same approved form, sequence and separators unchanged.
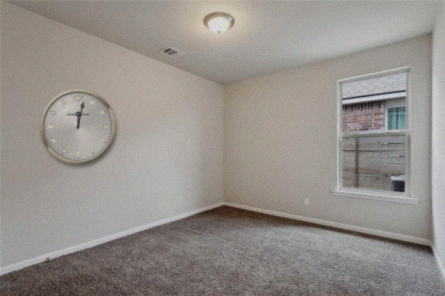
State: 12 h 02 min
